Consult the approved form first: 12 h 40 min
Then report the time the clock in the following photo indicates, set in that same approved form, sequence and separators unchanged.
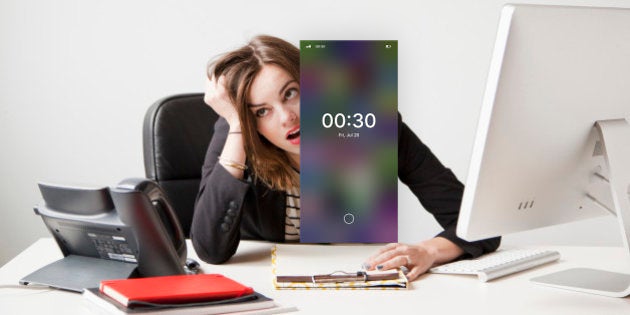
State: 0 h 30 min
